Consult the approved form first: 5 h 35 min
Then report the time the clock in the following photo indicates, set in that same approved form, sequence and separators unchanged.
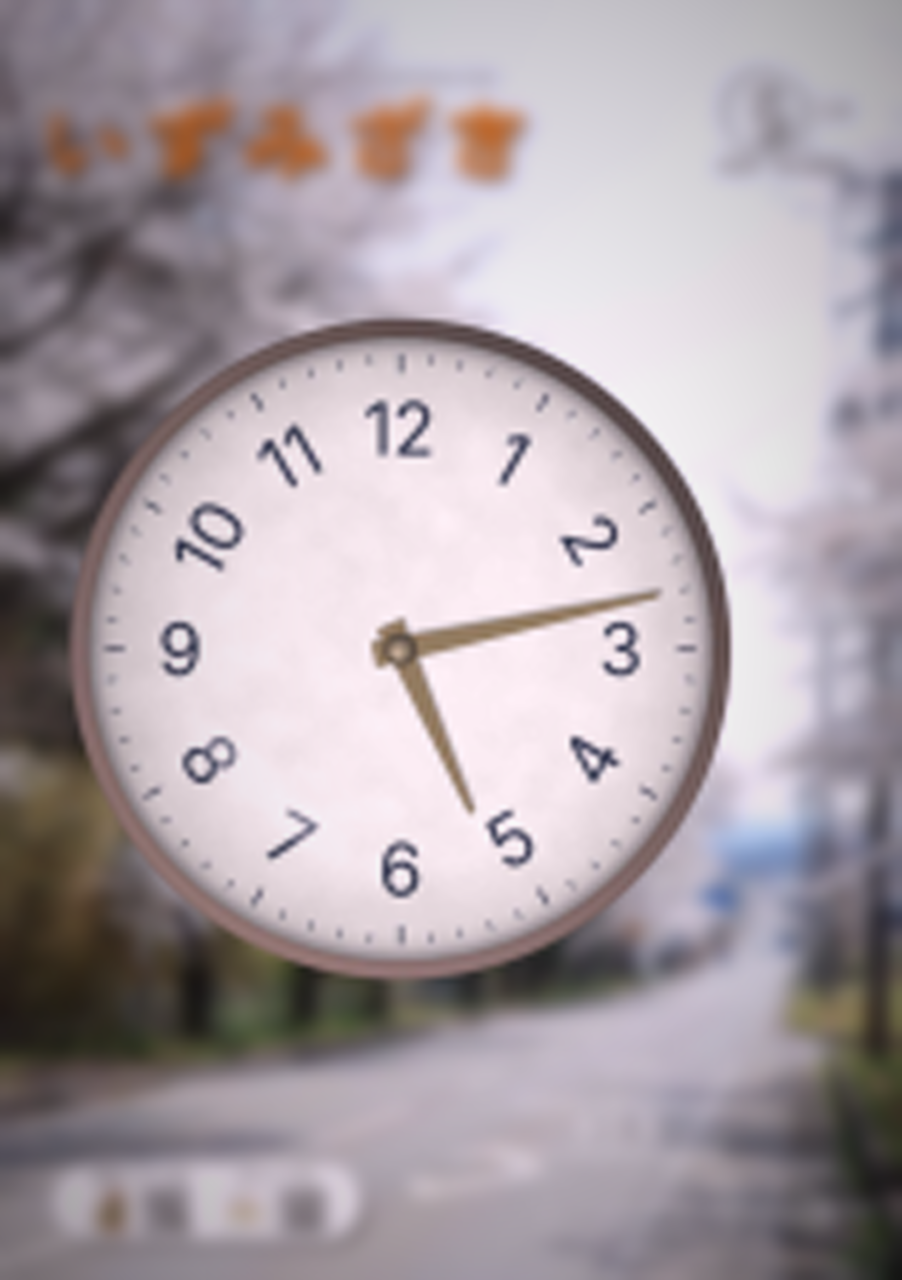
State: 5 h 13 min
